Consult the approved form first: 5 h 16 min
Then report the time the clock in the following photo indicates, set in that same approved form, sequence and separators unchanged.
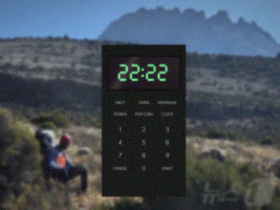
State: 22 h 22 min
